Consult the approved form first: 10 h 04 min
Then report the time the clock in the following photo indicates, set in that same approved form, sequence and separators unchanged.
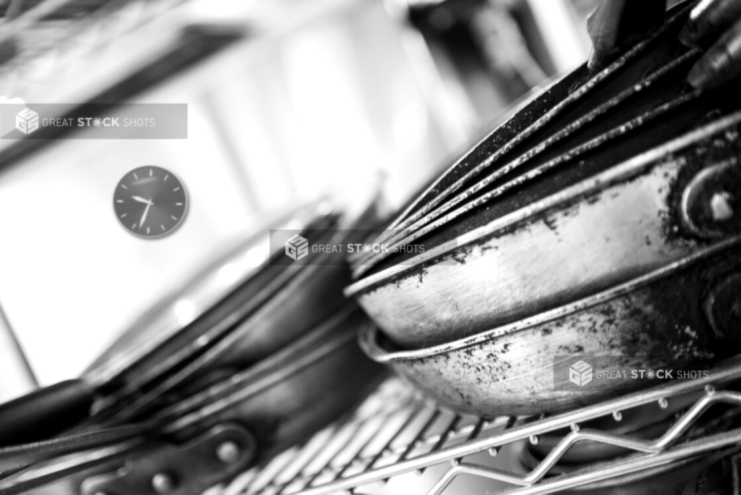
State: 9 h 33 min
